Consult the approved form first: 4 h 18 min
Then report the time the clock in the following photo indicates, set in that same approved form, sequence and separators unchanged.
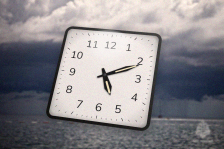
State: 5 h 11 min
